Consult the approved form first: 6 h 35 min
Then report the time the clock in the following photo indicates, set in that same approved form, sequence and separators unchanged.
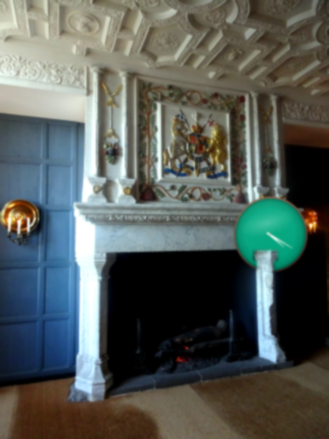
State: 4 h 20 min
